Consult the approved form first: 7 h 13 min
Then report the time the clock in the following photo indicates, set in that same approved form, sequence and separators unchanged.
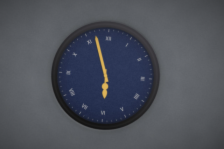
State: 5 h 57 min
